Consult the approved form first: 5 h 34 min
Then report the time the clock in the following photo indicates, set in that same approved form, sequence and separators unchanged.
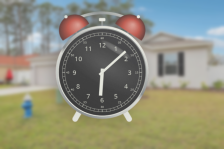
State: 6 h 08 min
